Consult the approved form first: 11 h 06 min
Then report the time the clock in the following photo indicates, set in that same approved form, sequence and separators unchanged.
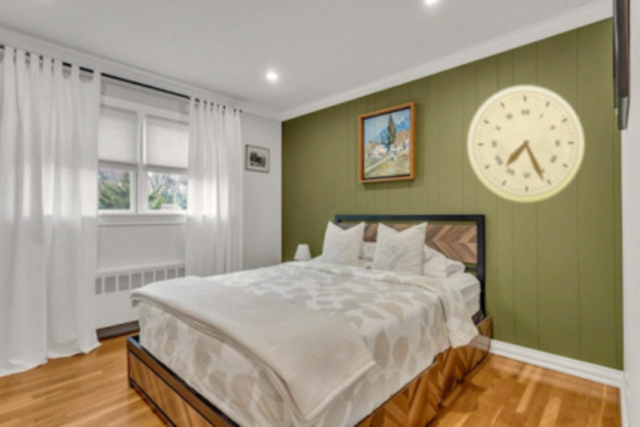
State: 7 h 26 min
